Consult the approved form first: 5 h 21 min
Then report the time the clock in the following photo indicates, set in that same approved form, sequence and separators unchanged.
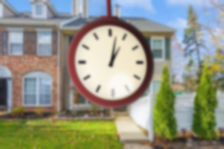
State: 1 h 02 min
